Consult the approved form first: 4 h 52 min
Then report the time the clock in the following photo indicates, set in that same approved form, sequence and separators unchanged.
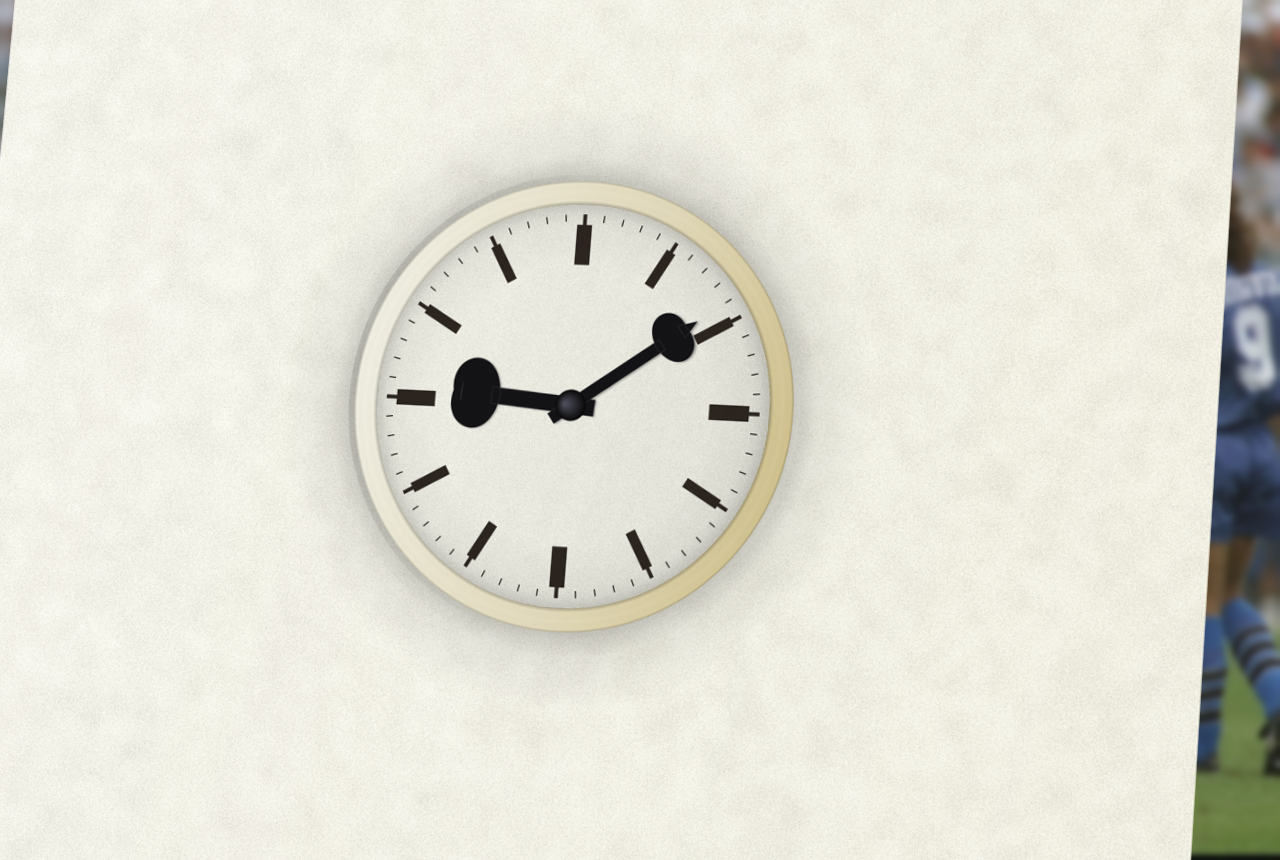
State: 9 h 09 min
